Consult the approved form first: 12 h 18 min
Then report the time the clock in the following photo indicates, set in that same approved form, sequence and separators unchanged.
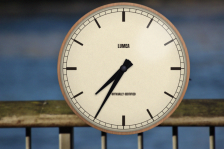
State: 7 h 35 min
